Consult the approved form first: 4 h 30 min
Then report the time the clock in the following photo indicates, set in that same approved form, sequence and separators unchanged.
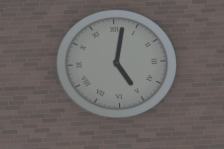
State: 5 h 02 min
